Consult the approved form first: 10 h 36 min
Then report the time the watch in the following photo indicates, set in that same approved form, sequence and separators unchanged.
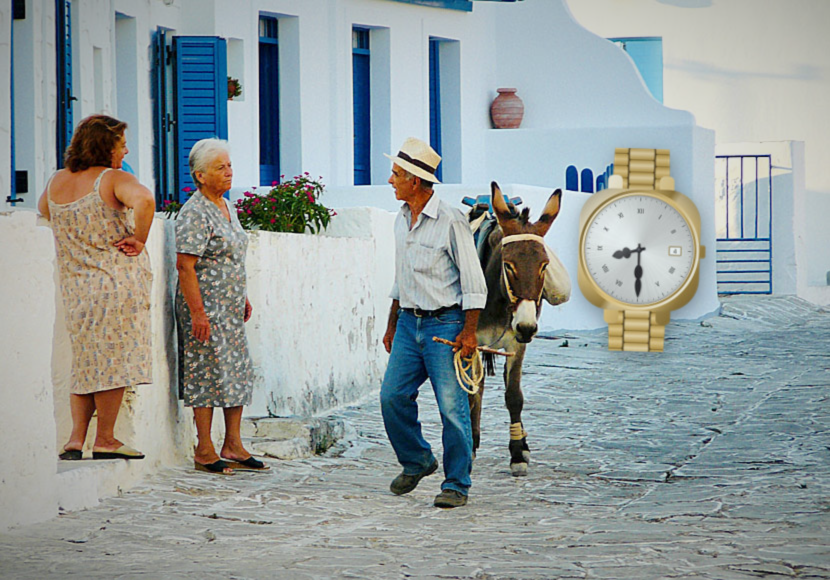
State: 8 h 30 min
